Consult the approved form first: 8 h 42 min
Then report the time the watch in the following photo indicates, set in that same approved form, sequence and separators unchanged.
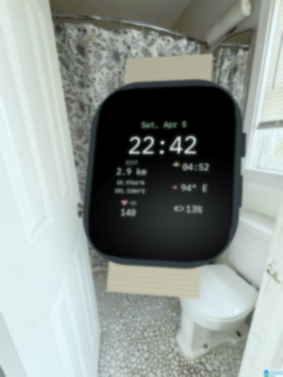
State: 22 h 42 min
